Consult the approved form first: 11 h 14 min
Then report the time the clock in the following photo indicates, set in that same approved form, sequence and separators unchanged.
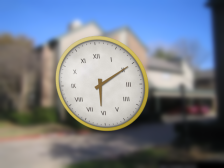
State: 6 h 10 min
